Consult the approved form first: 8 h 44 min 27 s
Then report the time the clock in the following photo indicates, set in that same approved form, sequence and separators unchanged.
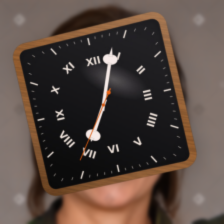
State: 7 h 03 min 36 s
